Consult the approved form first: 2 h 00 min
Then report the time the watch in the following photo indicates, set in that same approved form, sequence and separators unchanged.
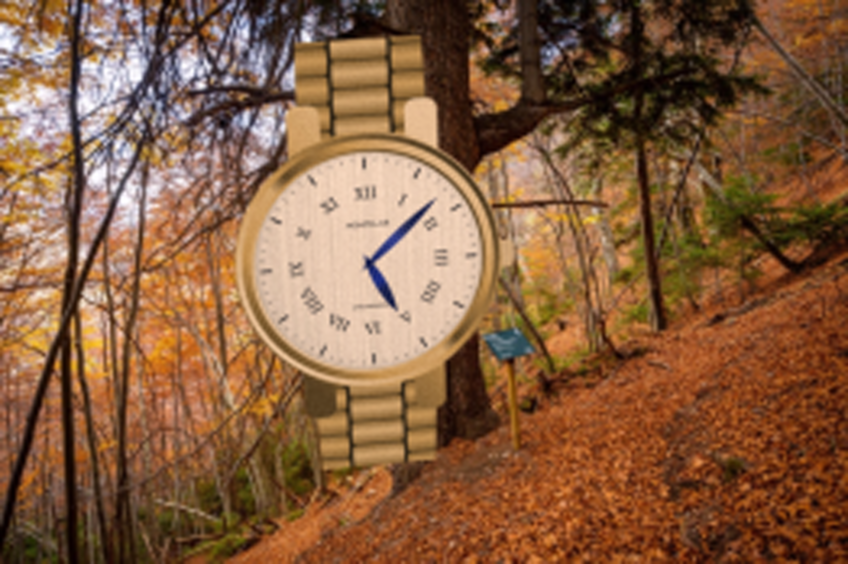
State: 5 h 08 min
